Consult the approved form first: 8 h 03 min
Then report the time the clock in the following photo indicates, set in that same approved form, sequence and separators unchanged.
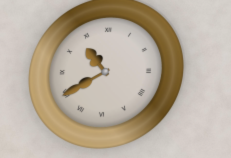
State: 10 h 40 min
